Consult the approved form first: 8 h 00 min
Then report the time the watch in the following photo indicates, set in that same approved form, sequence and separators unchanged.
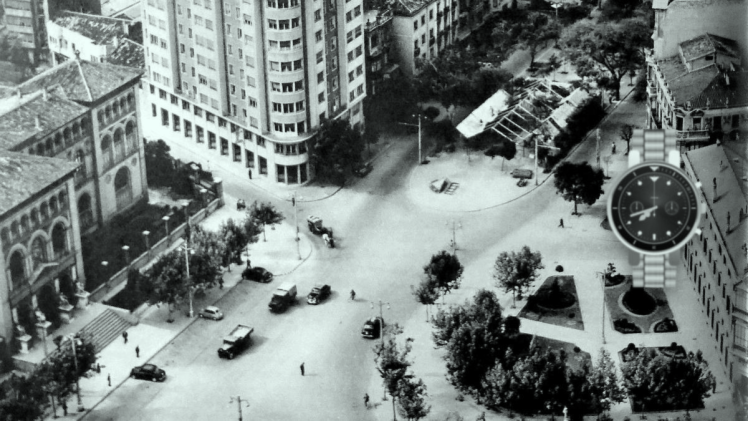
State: 7 h 42 min
